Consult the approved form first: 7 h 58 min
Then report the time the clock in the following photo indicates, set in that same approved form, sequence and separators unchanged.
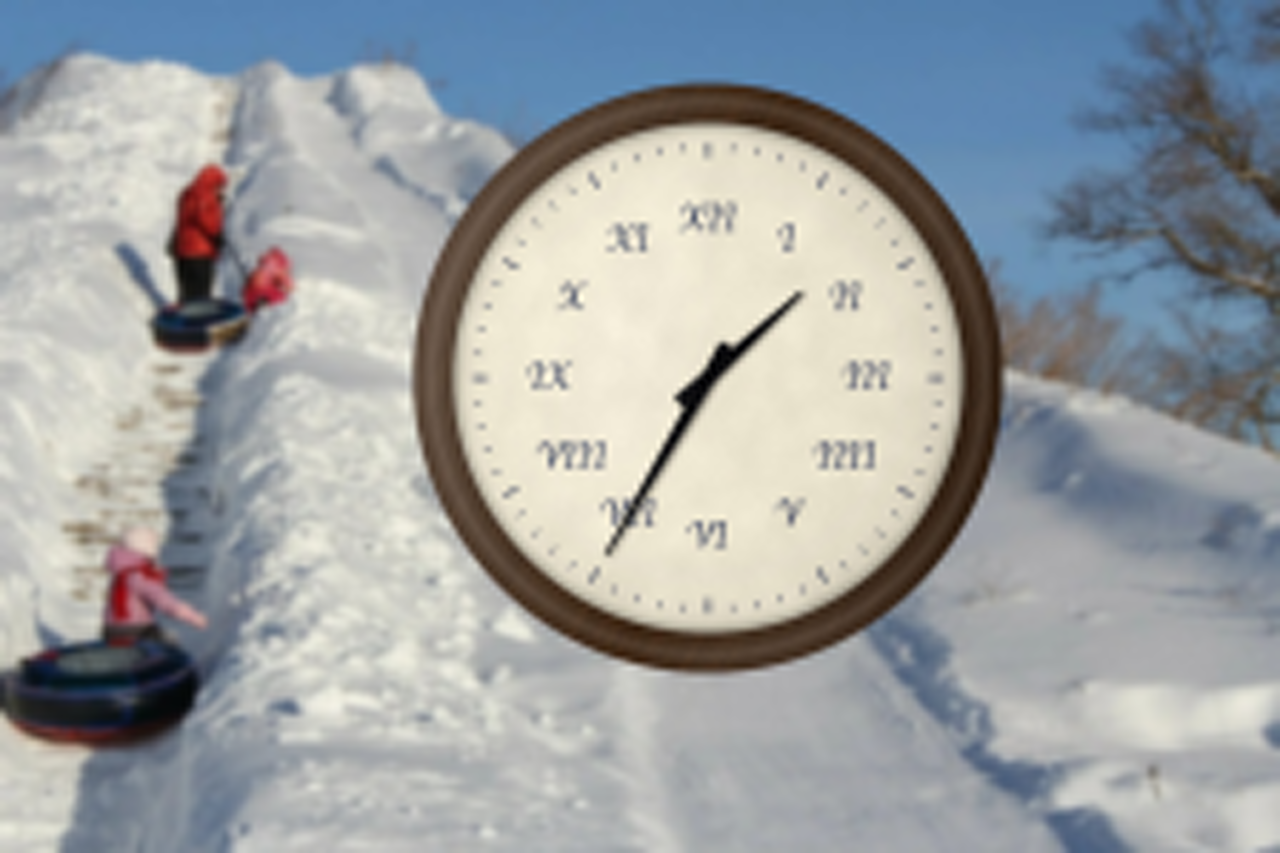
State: 1 h 35 min
